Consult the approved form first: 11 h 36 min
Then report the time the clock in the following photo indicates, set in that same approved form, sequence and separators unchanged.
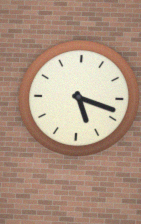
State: 5 h 18 min
